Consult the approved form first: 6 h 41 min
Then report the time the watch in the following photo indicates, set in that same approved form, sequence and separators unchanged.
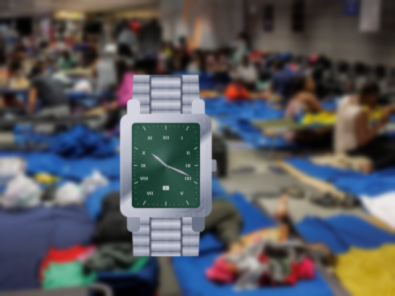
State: 10 h 19 min
